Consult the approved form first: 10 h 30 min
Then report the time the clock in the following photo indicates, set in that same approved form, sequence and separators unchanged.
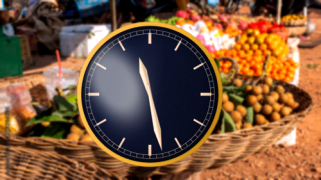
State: 11 h 28 min
